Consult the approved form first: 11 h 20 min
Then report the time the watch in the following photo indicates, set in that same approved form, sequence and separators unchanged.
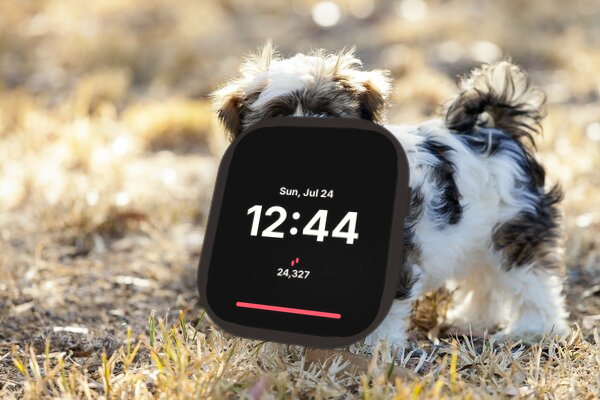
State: 12 h 44 min
